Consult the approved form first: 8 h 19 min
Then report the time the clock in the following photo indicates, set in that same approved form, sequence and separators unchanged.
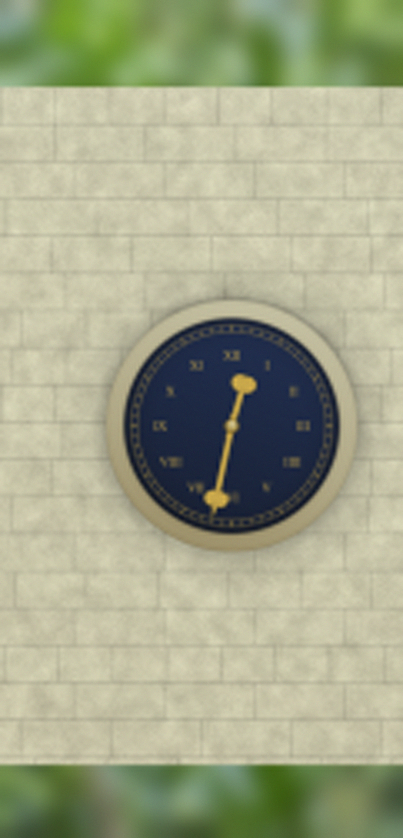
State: 12 h 32 min
